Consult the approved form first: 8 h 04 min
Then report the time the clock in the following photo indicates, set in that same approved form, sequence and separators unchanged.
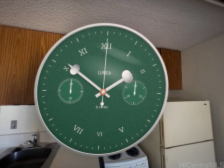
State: 1 h 51 min
